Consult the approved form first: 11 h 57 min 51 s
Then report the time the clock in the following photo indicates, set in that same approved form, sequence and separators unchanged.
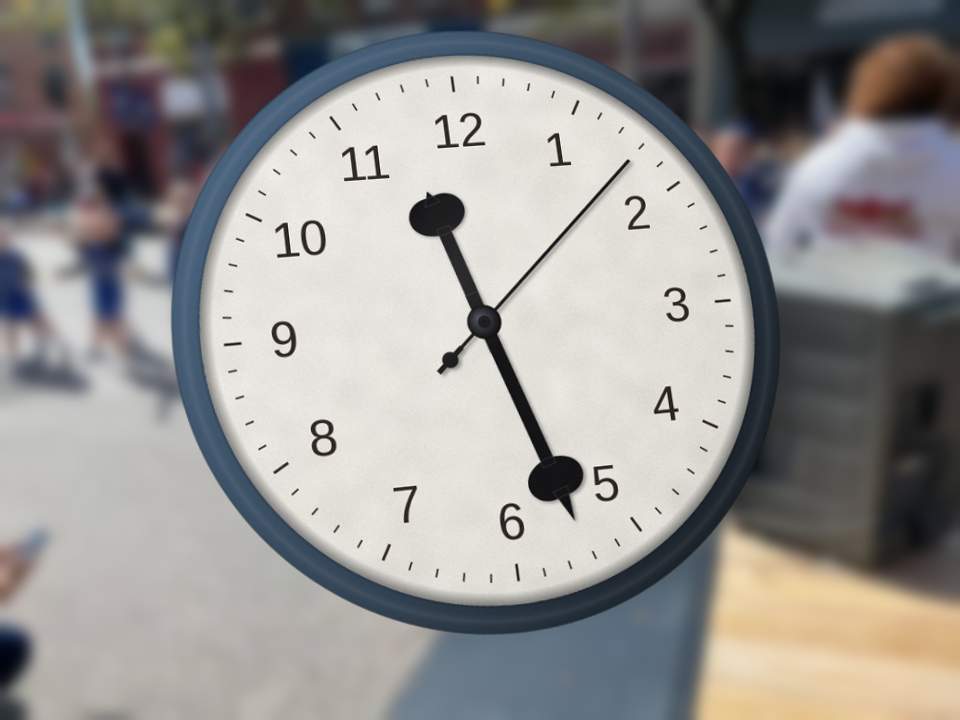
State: 11 h 27 min 08 s
